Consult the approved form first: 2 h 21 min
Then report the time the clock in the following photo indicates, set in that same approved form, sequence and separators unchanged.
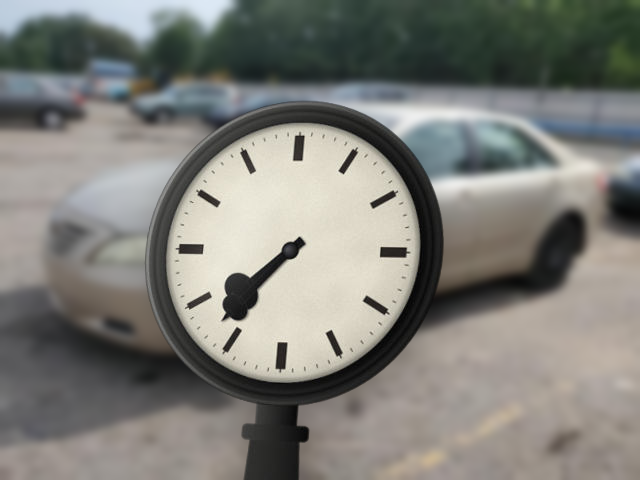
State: 7 h 37 min
